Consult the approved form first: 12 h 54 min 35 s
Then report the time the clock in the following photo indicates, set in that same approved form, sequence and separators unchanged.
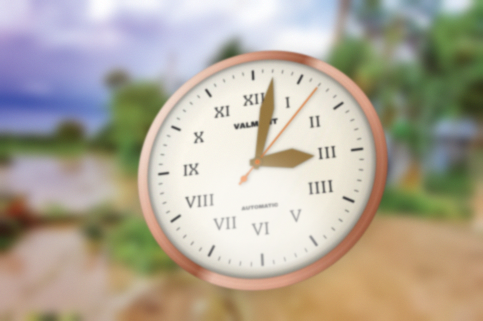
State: 3 h 02 min 07 s
